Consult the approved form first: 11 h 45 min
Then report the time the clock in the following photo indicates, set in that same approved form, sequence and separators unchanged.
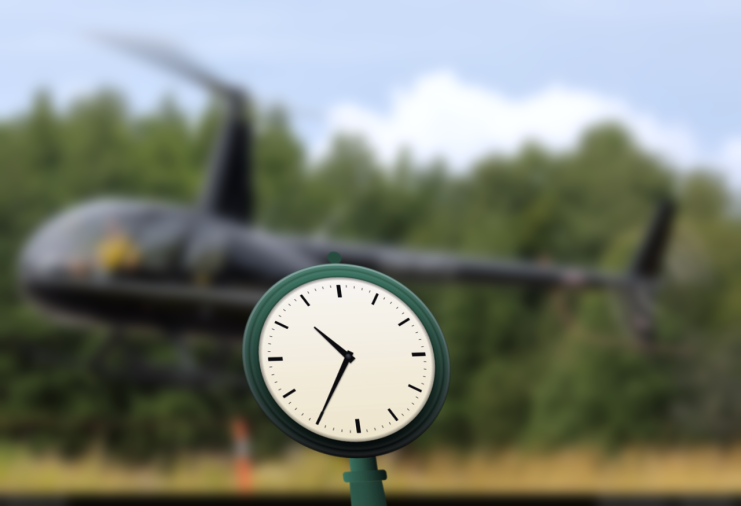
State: 10 h 35 min
